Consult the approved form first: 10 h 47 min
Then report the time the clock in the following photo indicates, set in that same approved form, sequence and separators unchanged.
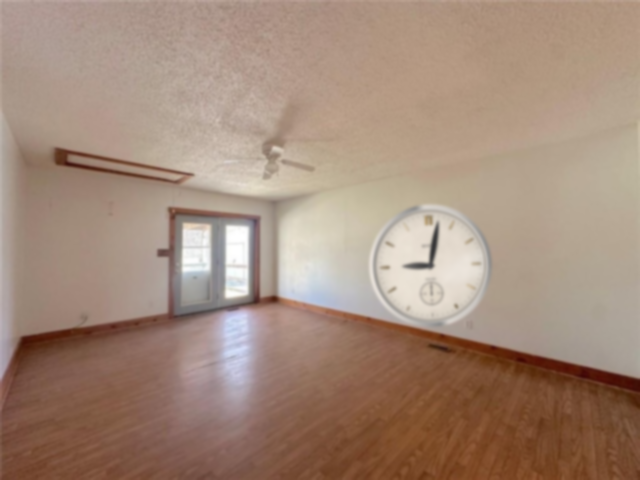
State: 9 h 02 min
